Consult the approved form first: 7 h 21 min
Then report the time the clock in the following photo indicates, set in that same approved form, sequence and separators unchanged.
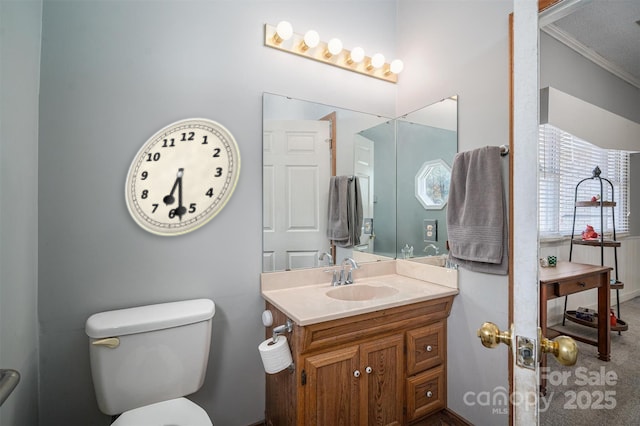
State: 6 h 28 min
